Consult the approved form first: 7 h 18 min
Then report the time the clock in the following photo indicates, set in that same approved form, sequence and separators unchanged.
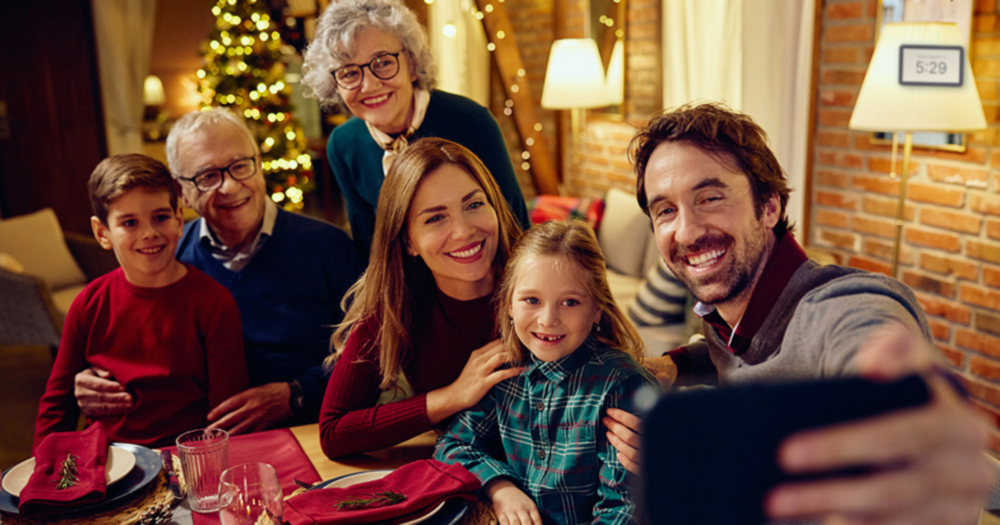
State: 5 h 29 min
